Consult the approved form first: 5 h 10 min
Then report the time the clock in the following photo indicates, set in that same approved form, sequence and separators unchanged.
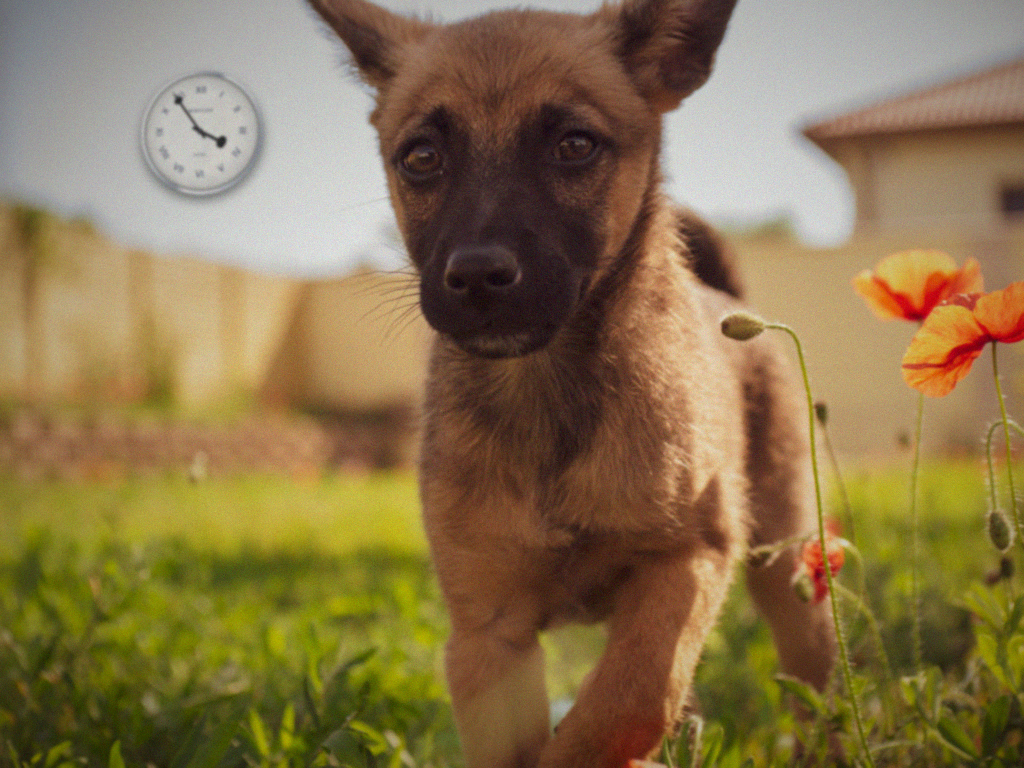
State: 3 h 54 min
